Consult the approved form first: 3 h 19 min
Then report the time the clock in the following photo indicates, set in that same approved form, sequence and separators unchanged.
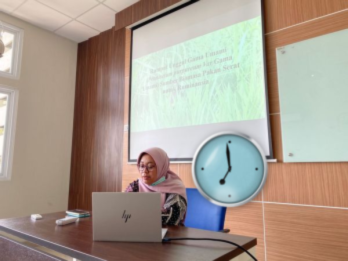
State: 6 h 59 min
